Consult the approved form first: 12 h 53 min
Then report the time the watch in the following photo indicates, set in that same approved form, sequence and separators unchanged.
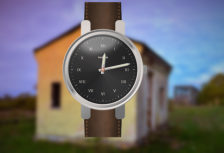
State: 12 h 13 min
